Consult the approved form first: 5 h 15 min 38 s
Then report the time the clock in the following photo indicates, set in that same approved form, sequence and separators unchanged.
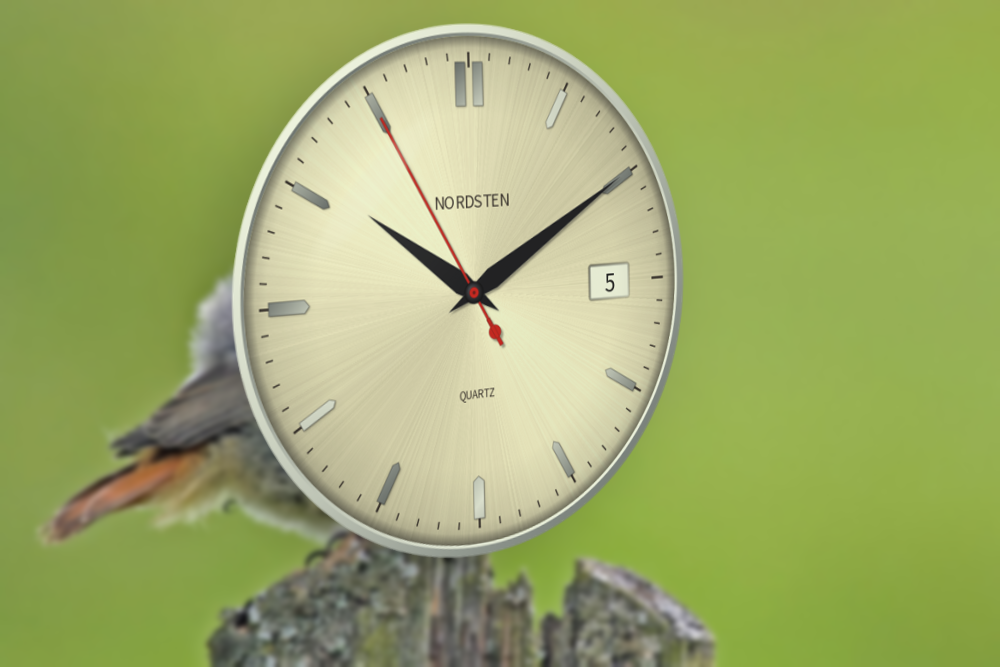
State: 10 h 09 min 55 s
